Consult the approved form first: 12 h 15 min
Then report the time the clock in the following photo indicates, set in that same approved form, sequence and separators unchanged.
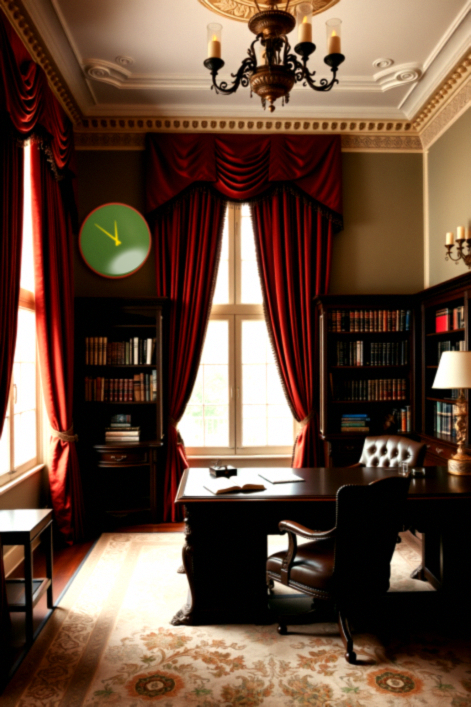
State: 11 h 51 min
